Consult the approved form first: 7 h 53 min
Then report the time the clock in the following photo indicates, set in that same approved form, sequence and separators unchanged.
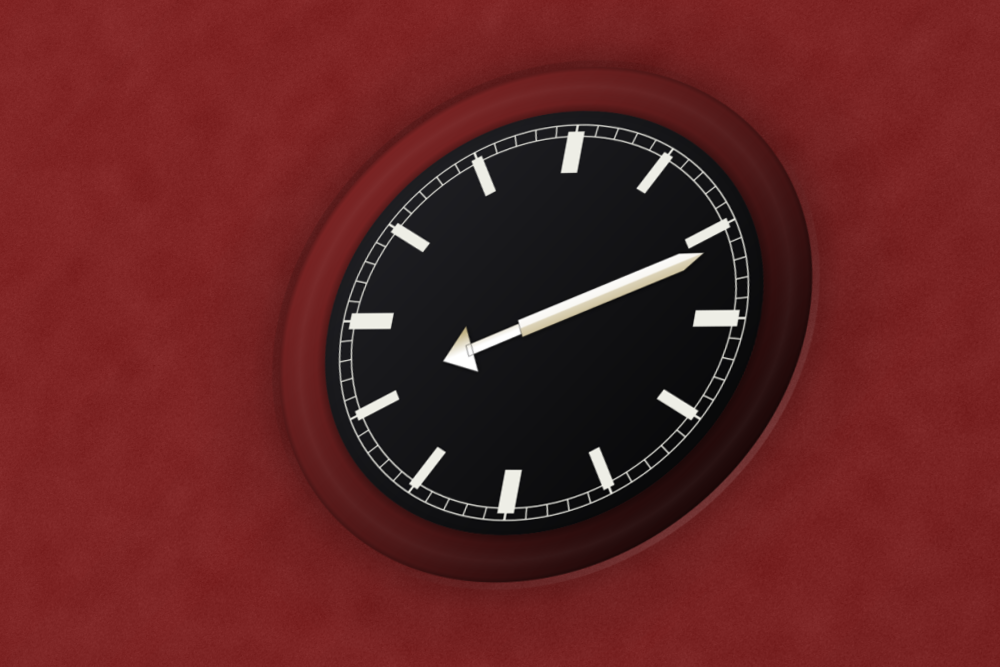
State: 8 h 11 min
